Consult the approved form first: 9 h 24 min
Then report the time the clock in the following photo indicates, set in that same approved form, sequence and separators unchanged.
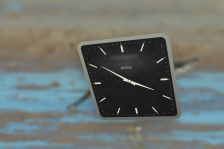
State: 3 h 51 min
